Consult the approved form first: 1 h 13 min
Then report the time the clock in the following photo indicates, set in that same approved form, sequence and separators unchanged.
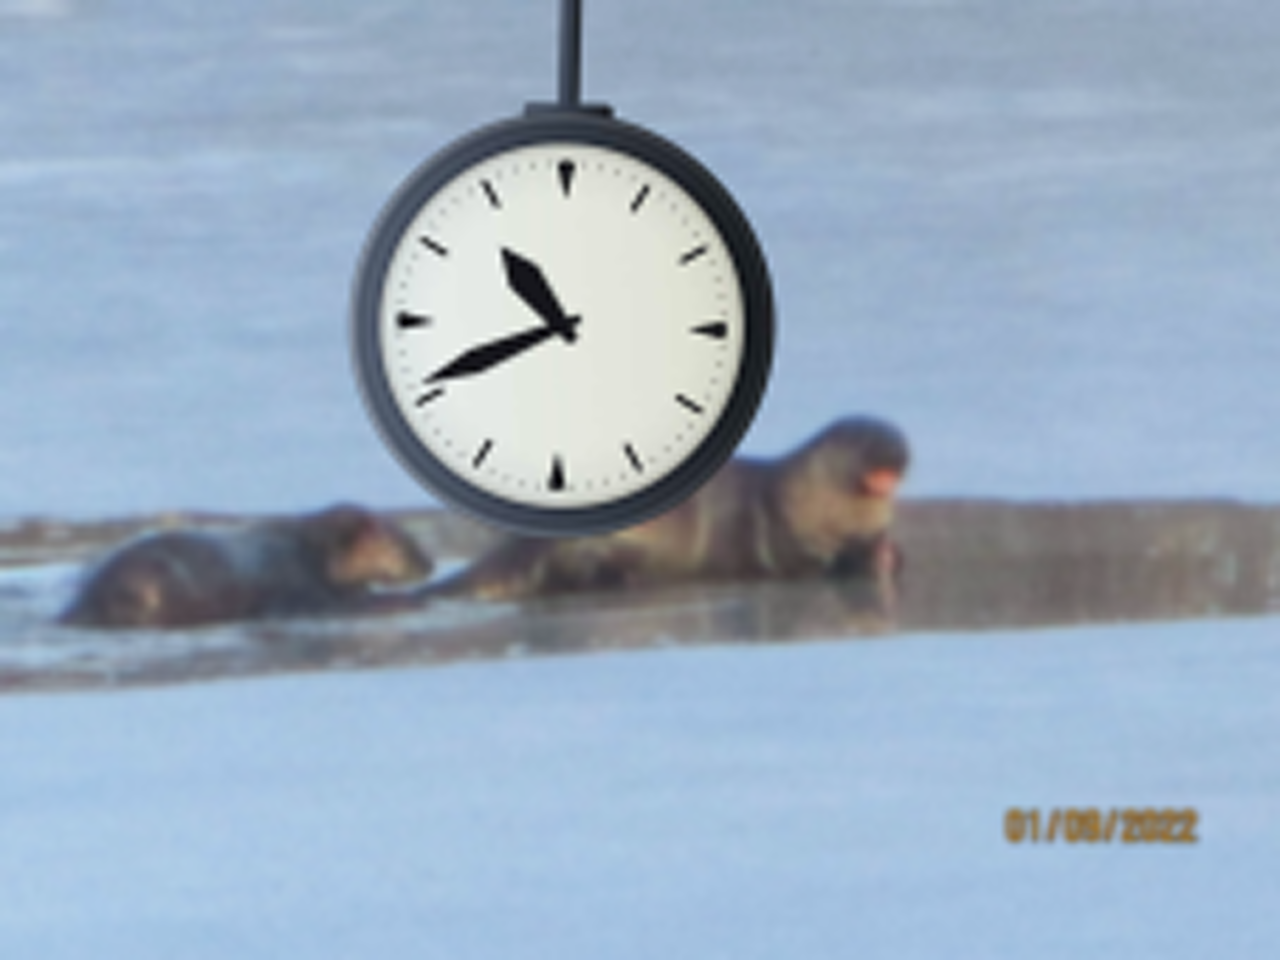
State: 10 h 41 min
